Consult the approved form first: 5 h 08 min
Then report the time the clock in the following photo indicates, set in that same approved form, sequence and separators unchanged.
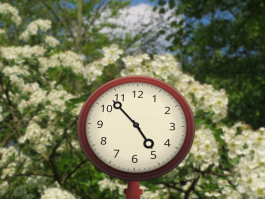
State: 4 h 53 min
